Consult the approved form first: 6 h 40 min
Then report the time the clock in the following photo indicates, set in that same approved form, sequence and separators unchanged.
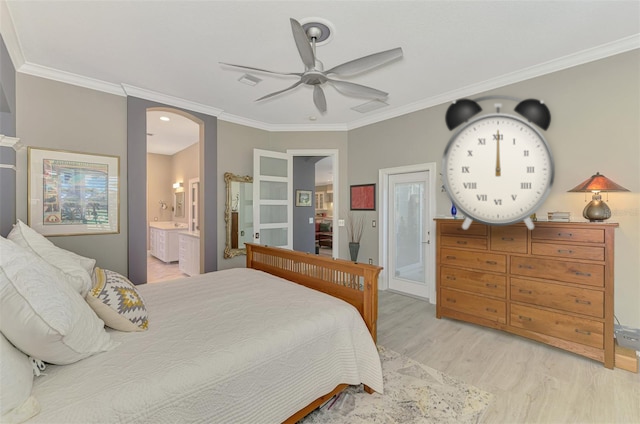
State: 12 h 00 min
